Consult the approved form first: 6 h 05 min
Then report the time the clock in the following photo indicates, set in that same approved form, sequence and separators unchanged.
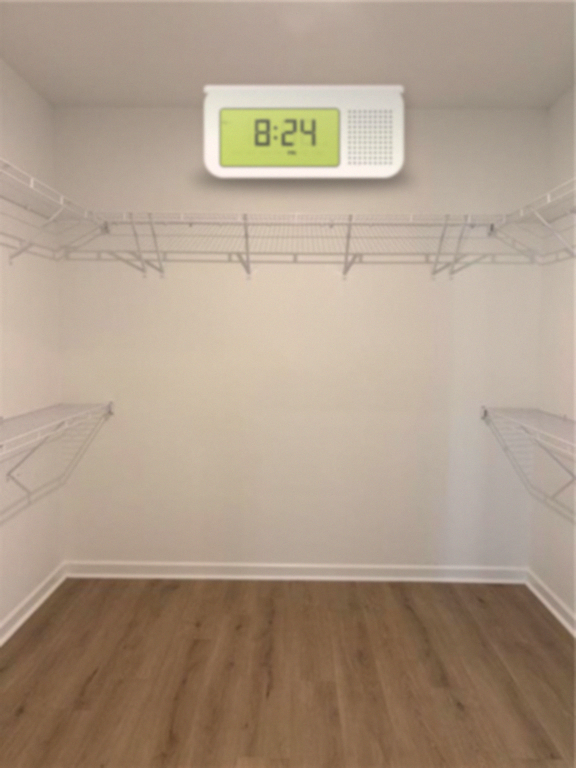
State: 8 h 24 min
